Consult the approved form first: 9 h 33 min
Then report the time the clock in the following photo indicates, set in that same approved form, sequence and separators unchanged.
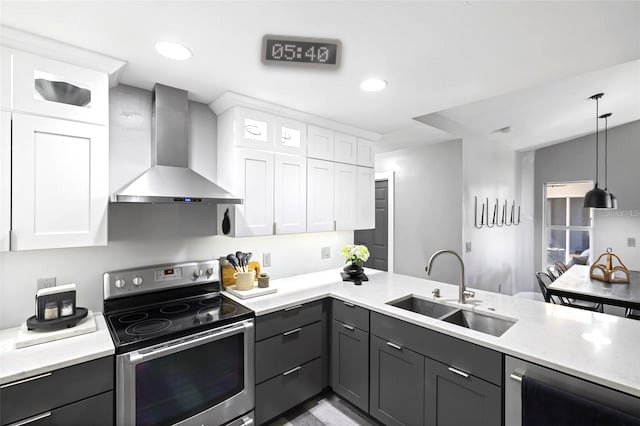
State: 5 h 40 min
